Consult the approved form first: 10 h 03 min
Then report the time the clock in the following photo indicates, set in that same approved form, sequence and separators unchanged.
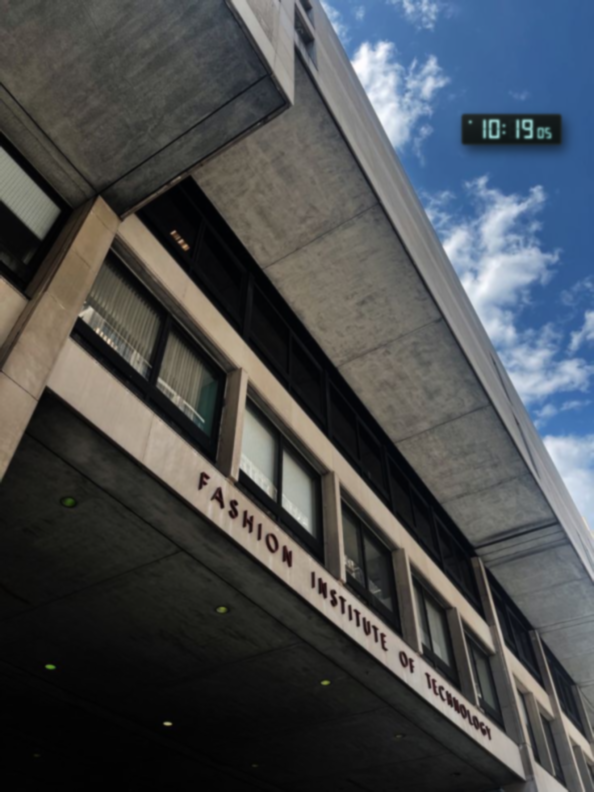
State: 10 h 19 min
